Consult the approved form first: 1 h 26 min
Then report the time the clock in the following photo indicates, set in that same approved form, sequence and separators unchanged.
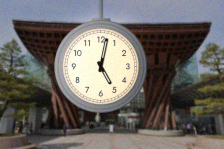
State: 5 h 02 min
